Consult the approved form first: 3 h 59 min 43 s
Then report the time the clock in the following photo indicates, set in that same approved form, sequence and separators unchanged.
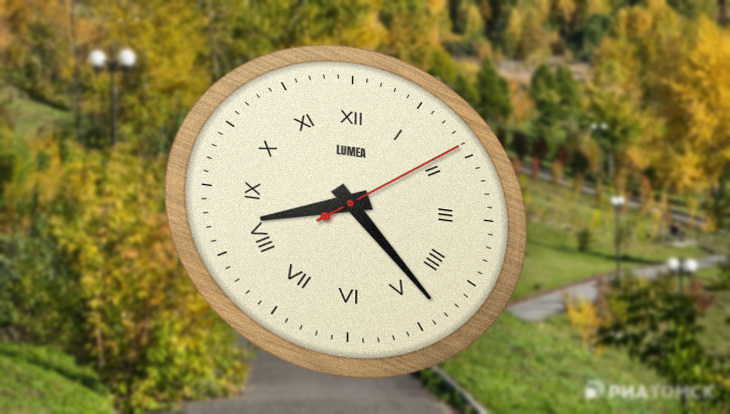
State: 8 h 23 min 09 s
